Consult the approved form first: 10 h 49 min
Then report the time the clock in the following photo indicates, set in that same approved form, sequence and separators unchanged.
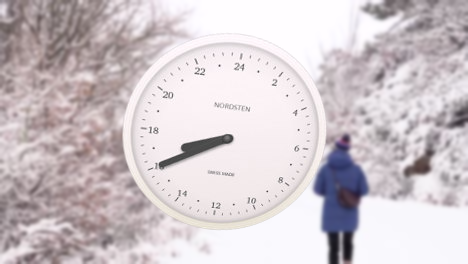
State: 16 h 40 min
